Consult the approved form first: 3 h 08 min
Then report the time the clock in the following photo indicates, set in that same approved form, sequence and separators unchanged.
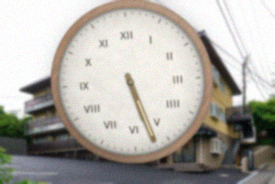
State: 5 h 27 min
